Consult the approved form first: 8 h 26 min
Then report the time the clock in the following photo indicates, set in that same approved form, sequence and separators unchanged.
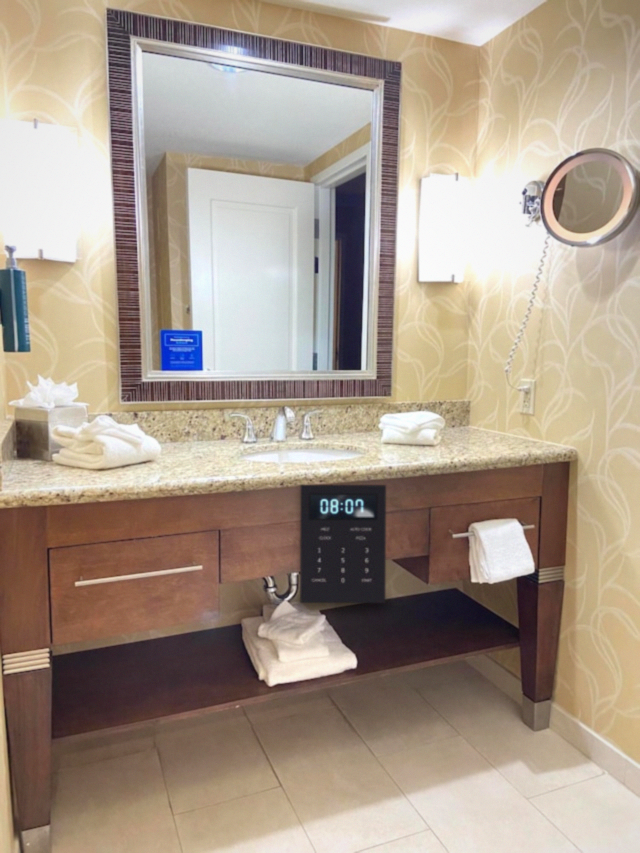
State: 8 h 07 min
